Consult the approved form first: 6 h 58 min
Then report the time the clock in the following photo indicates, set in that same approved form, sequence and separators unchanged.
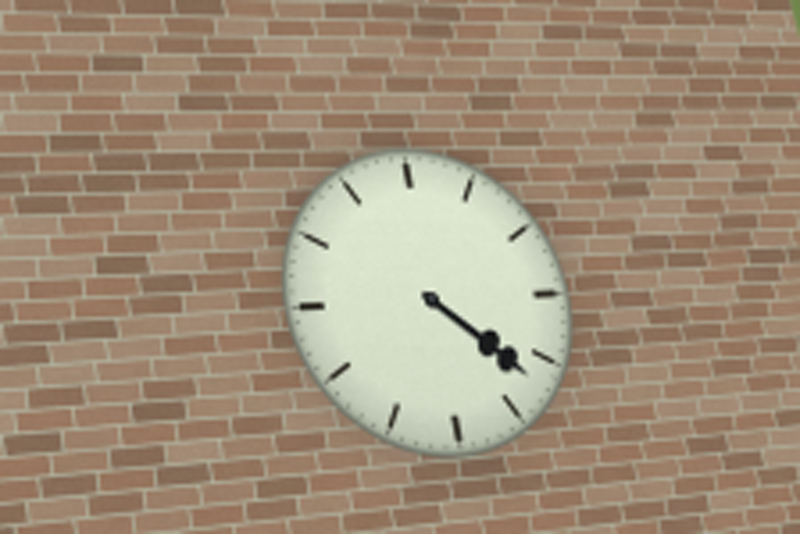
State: 4 h 22 min
